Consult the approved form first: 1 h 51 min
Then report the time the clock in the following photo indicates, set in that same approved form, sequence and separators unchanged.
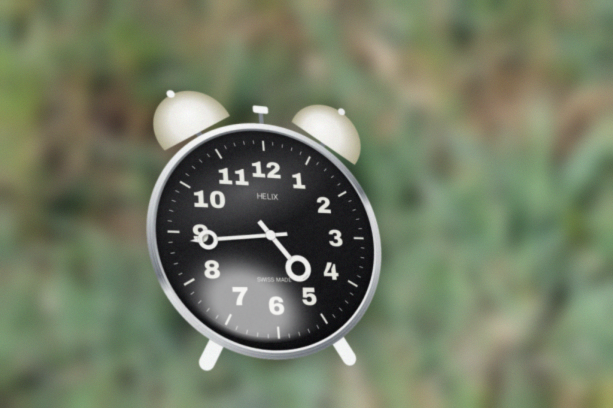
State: 4 h 44 min
